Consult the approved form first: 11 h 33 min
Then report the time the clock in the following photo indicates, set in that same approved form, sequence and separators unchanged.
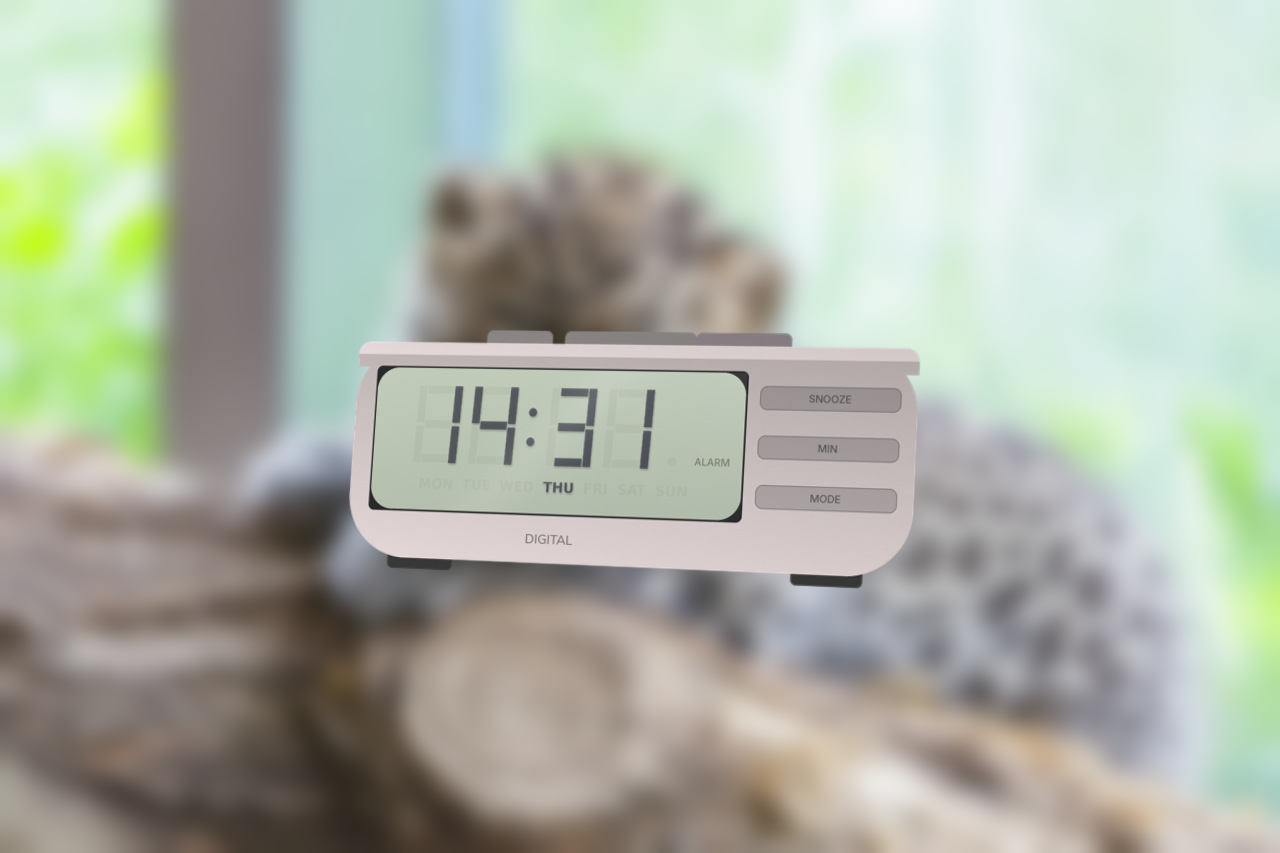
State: 14 h 31 min
